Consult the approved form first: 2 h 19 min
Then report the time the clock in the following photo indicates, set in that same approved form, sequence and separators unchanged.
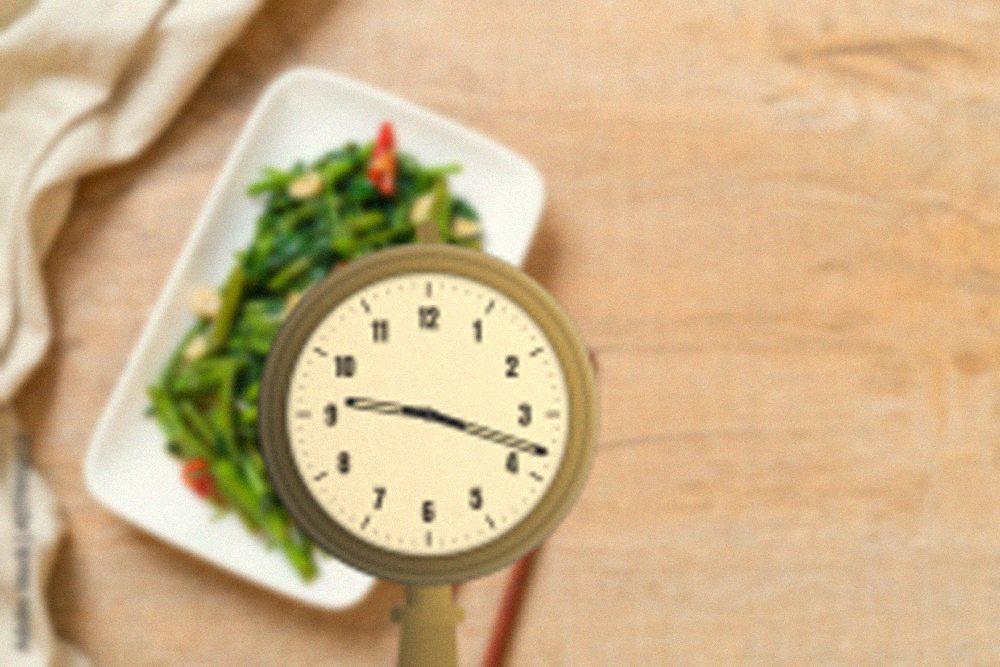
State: 9 h 18 min
